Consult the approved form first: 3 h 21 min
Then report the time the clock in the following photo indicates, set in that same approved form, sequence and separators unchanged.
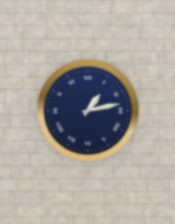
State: 1 h 13 min
